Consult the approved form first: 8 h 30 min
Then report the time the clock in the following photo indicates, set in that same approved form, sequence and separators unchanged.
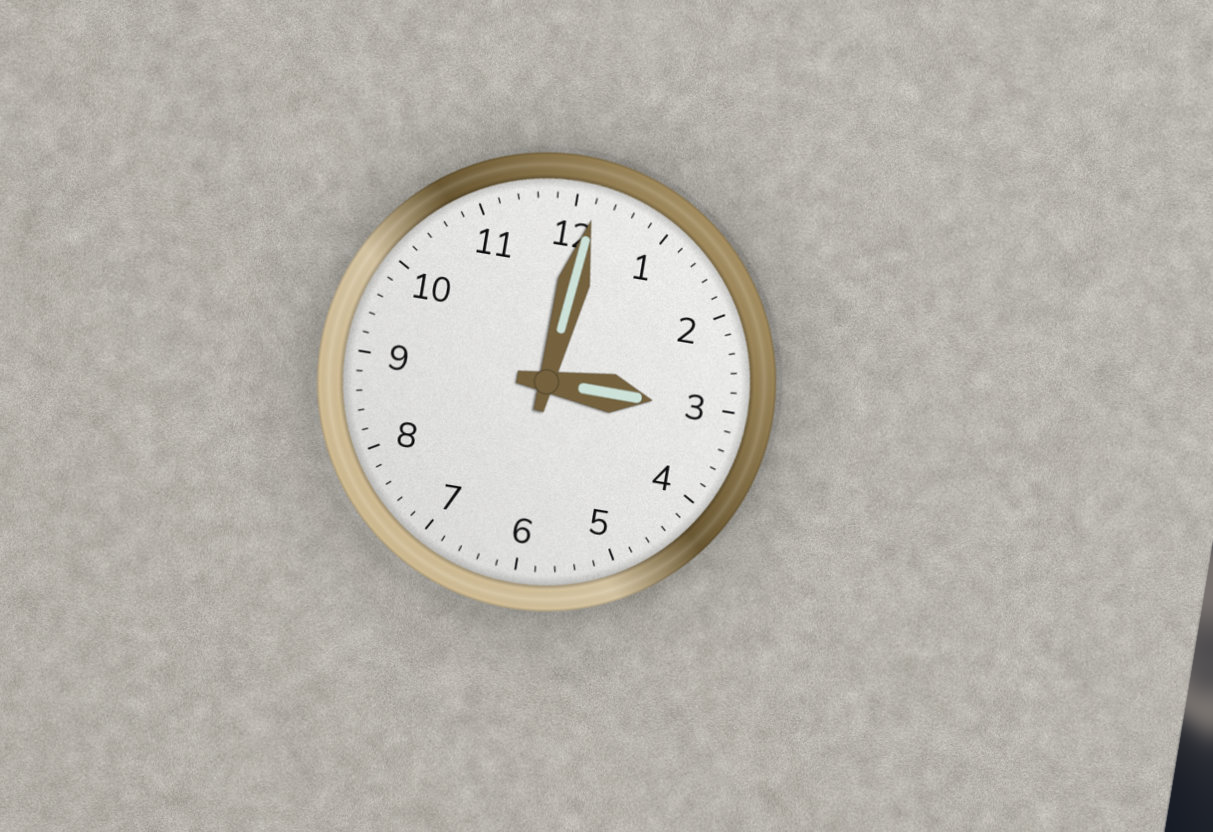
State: 3 h 01 min
